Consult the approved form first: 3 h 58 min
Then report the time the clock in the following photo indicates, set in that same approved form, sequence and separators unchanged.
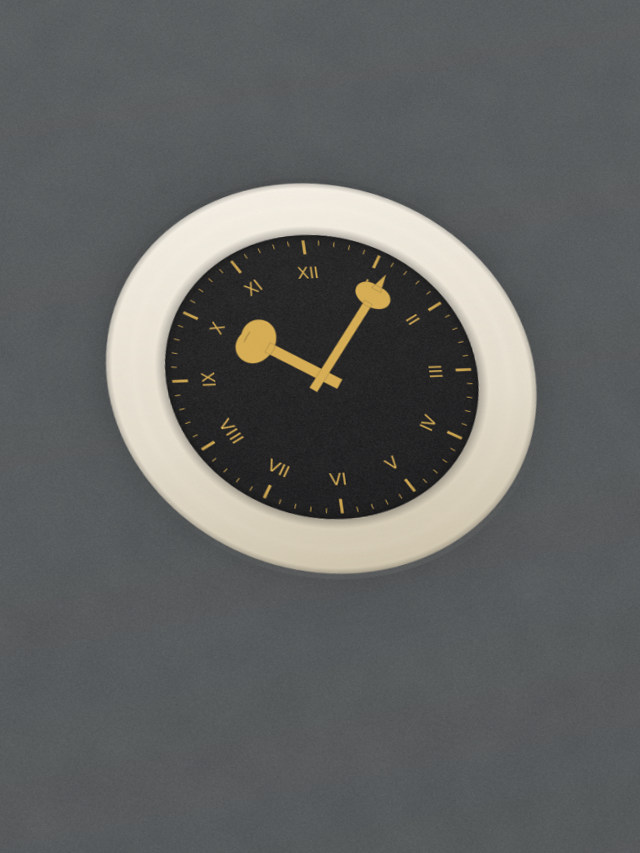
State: 10 h 06 min
